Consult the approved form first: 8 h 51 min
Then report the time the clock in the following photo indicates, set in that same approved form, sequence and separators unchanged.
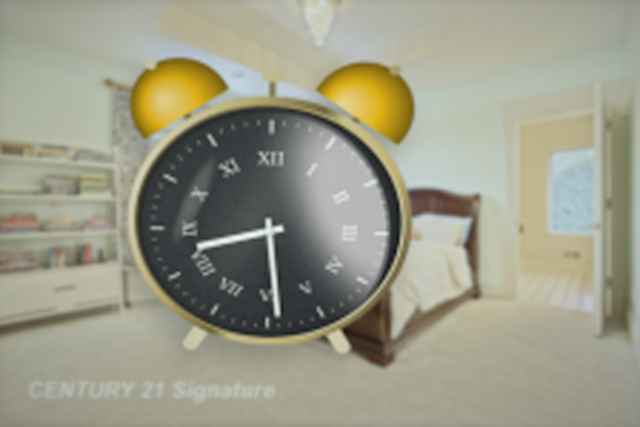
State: 8 h 29 min
